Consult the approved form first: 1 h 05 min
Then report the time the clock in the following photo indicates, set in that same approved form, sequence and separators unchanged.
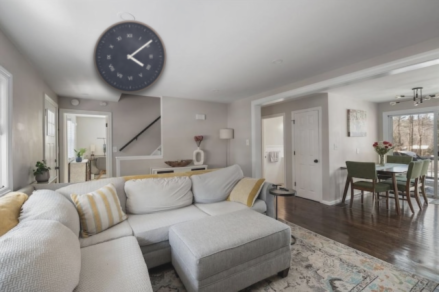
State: 4 h 09 min
